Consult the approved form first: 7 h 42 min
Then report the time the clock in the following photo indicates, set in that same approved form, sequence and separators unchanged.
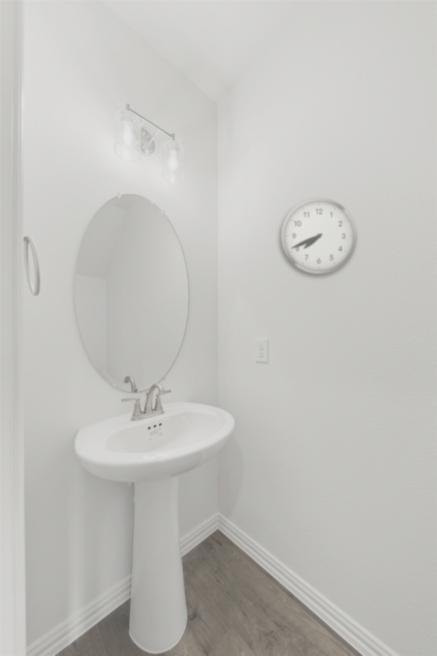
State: 7 h 41 min
